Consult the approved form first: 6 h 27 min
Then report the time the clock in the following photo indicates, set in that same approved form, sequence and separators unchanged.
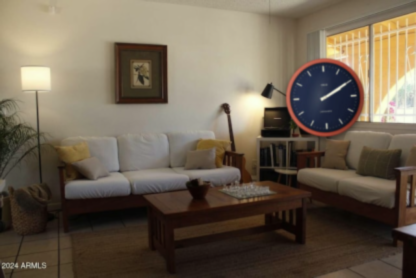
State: 2 h 10 min
